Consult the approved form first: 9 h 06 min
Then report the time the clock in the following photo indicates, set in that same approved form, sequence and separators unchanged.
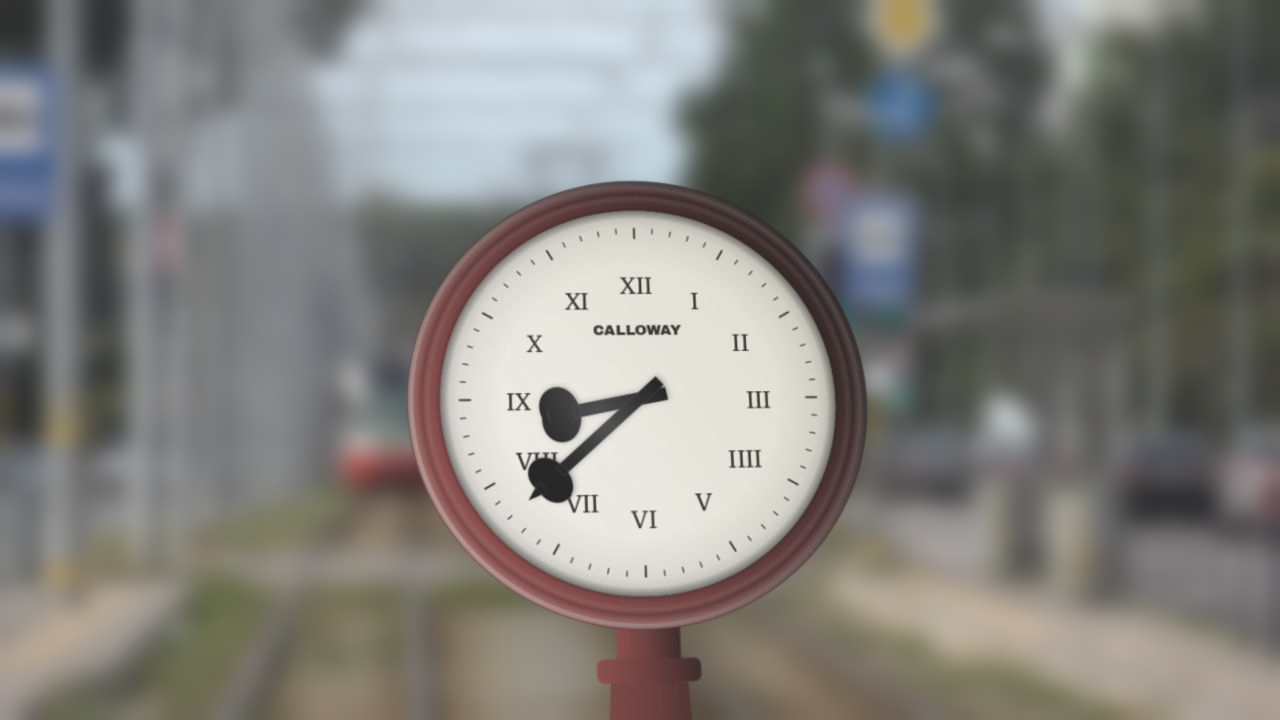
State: 8 h 38 min
